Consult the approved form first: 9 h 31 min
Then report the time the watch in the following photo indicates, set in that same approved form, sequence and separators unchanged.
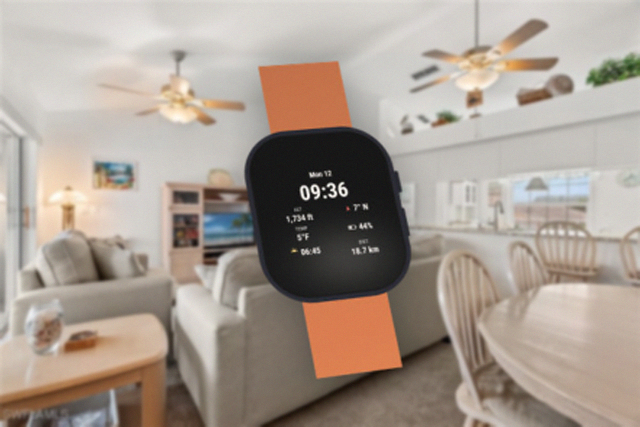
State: 9 h 36 min
